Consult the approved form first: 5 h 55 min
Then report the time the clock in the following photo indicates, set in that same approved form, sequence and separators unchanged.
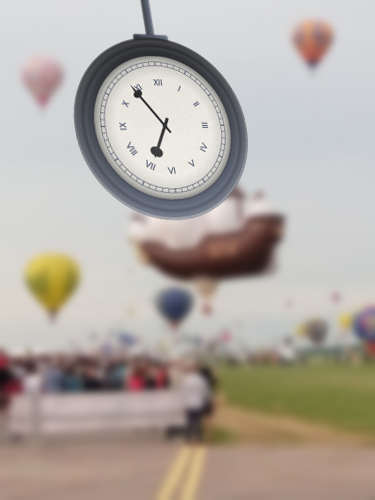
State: 6 h 54 min
